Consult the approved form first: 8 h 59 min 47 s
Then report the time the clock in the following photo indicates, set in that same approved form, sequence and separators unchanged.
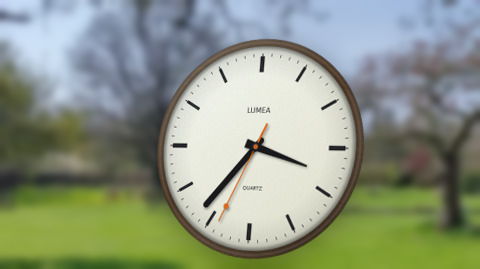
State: 3 h 36 min 34 s
